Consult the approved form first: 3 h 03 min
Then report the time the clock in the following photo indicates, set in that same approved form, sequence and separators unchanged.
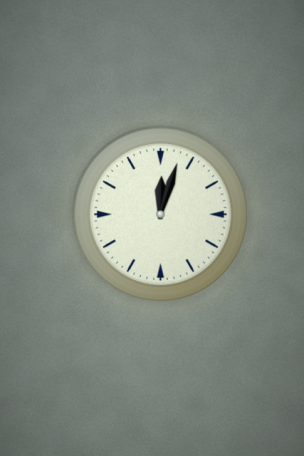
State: 12 h 03 min
